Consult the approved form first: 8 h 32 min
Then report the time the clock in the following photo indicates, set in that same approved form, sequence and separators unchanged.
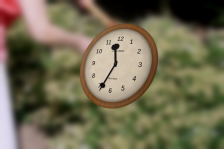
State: 11 h 34 min
